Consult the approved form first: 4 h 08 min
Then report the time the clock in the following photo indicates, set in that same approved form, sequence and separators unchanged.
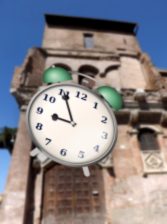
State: 8 h 55 min
